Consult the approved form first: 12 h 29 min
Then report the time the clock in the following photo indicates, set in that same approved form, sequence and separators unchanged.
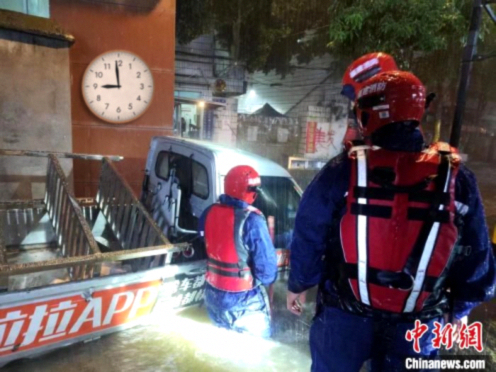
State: 8 h 59 min
